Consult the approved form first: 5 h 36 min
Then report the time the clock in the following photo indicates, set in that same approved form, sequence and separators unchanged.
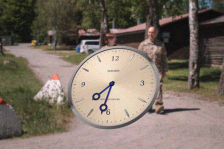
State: 7 h 32 min
